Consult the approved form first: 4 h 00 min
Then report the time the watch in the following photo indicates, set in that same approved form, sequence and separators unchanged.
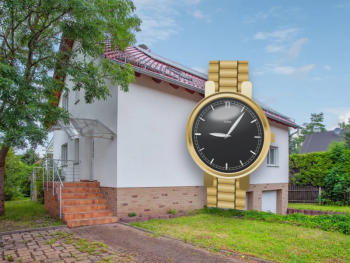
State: 9 h 06 min
